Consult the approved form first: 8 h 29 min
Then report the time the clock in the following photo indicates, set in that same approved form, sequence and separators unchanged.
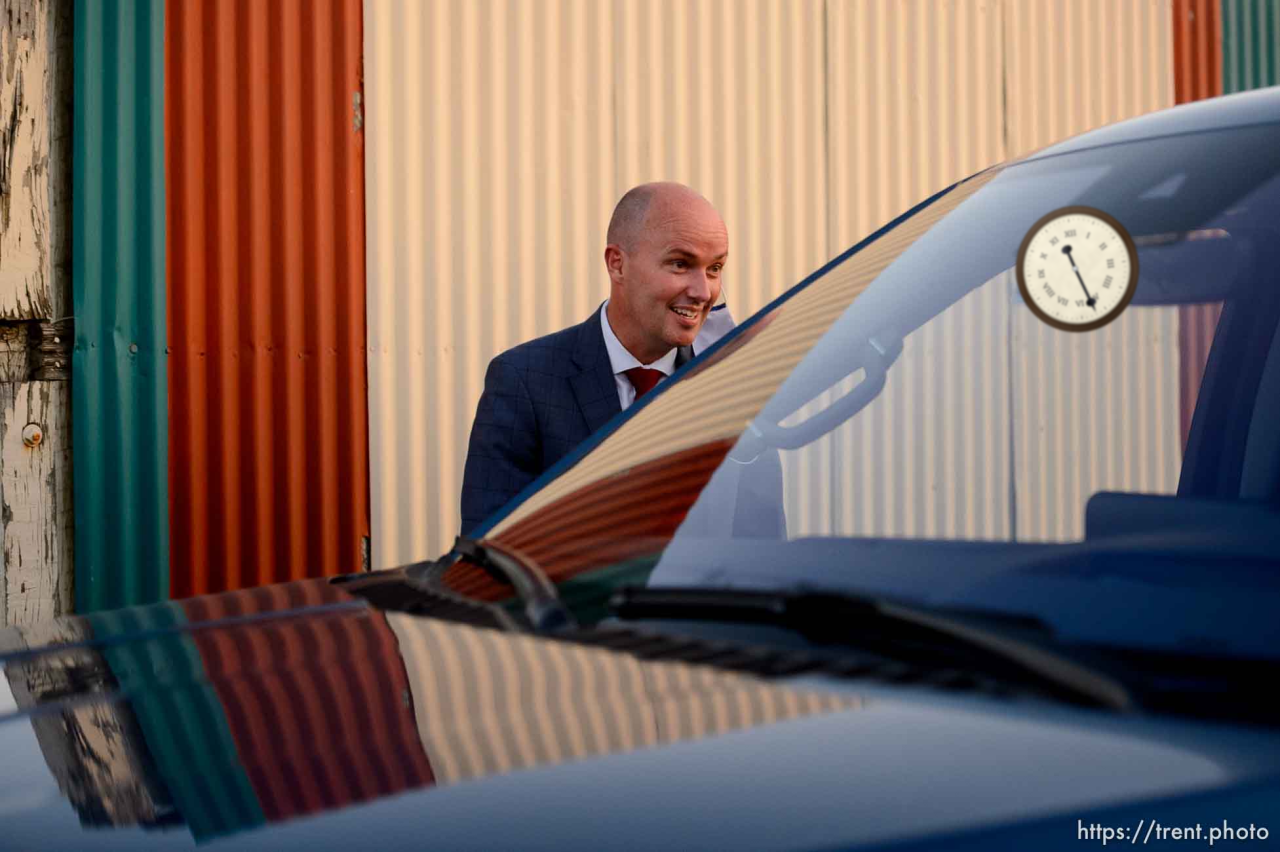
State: 11 h 27 min
